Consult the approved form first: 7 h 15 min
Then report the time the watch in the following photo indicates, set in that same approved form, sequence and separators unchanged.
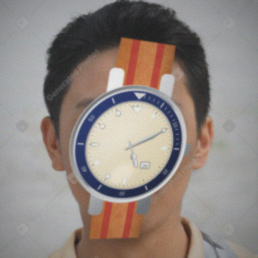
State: 5 h 10 min
